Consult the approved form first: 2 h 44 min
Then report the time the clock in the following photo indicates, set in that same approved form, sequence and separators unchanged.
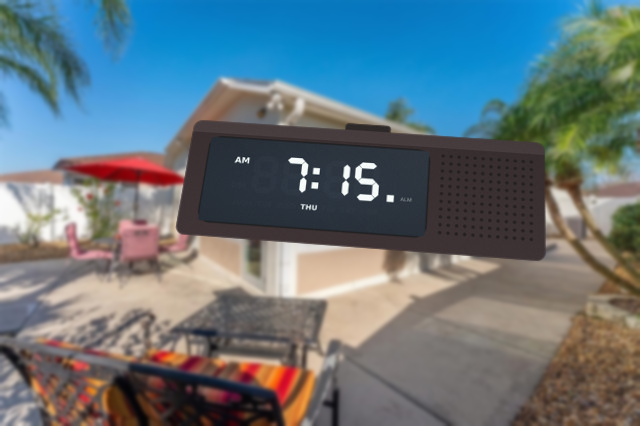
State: 7 h 15 min
